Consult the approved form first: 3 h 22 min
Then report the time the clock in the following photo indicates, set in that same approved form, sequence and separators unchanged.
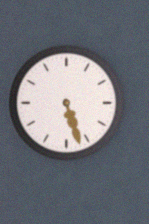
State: 5 h 27 min
